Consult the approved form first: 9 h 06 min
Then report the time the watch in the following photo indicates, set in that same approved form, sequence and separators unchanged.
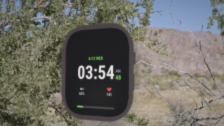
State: 3 h 54 min
